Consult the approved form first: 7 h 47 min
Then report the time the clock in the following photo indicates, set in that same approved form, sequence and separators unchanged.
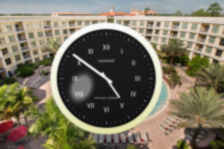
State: 4 h 51 min
